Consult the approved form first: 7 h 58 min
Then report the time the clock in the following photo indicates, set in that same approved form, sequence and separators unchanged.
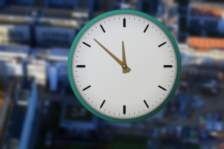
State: 11 h 52 min
